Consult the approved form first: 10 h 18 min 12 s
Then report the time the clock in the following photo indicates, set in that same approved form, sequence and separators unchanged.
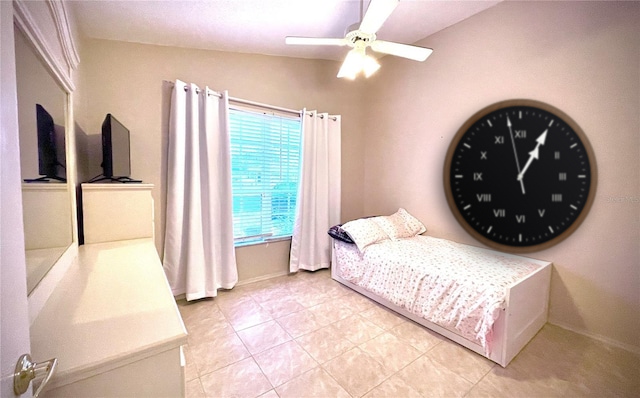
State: 1 h 04 min 58 s
